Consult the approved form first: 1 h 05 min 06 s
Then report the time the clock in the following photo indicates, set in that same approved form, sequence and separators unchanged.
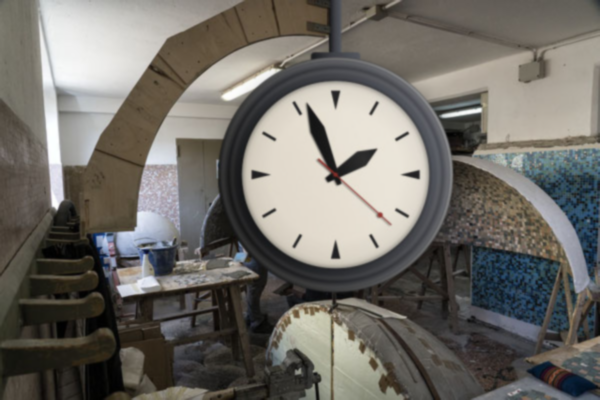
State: 1 h 56 min 22 s
